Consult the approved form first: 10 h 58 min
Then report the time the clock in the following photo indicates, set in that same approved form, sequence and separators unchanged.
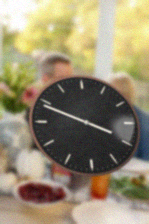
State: 3 h 49 min
